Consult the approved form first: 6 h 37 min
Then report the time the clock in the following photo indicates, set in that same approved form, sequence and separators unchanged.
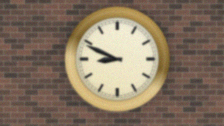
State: 8 h 49 min
